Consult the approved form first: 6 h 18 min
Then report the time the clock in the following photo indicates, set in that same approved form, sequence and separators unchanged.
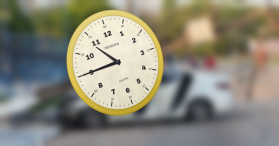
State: 10 h 45 min
